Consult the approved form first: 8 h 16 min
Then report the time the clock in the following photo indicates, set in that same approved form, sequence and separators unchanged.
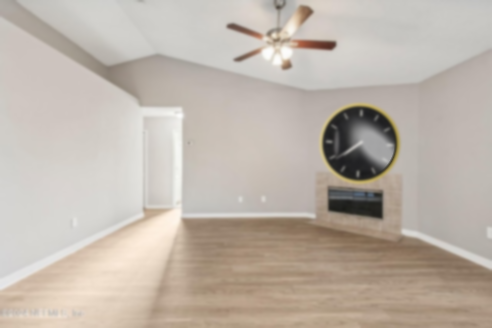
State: 7 h 39 min
